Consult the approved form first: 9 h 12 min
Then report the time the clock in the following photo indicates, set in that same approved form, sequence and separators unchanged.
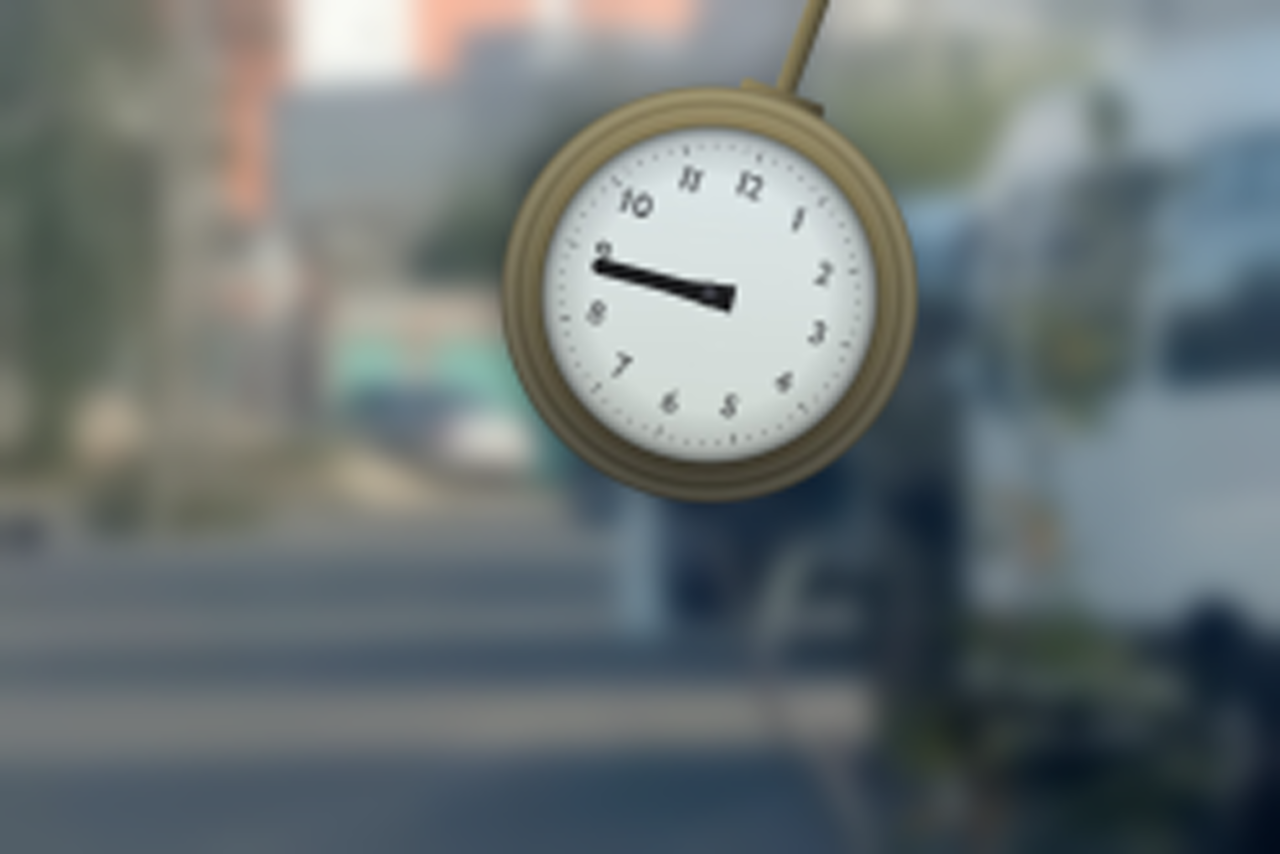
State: 8 h 44 min
